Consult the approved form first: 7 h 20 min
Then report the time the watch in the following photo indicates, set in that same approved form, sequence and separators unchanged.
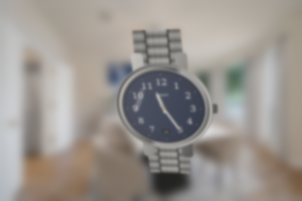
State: 11 h 25 min
